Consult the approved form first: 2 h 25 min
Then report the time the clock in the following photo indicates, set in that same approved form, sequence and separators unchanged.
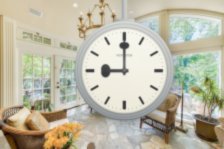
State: 9 h 00 min
